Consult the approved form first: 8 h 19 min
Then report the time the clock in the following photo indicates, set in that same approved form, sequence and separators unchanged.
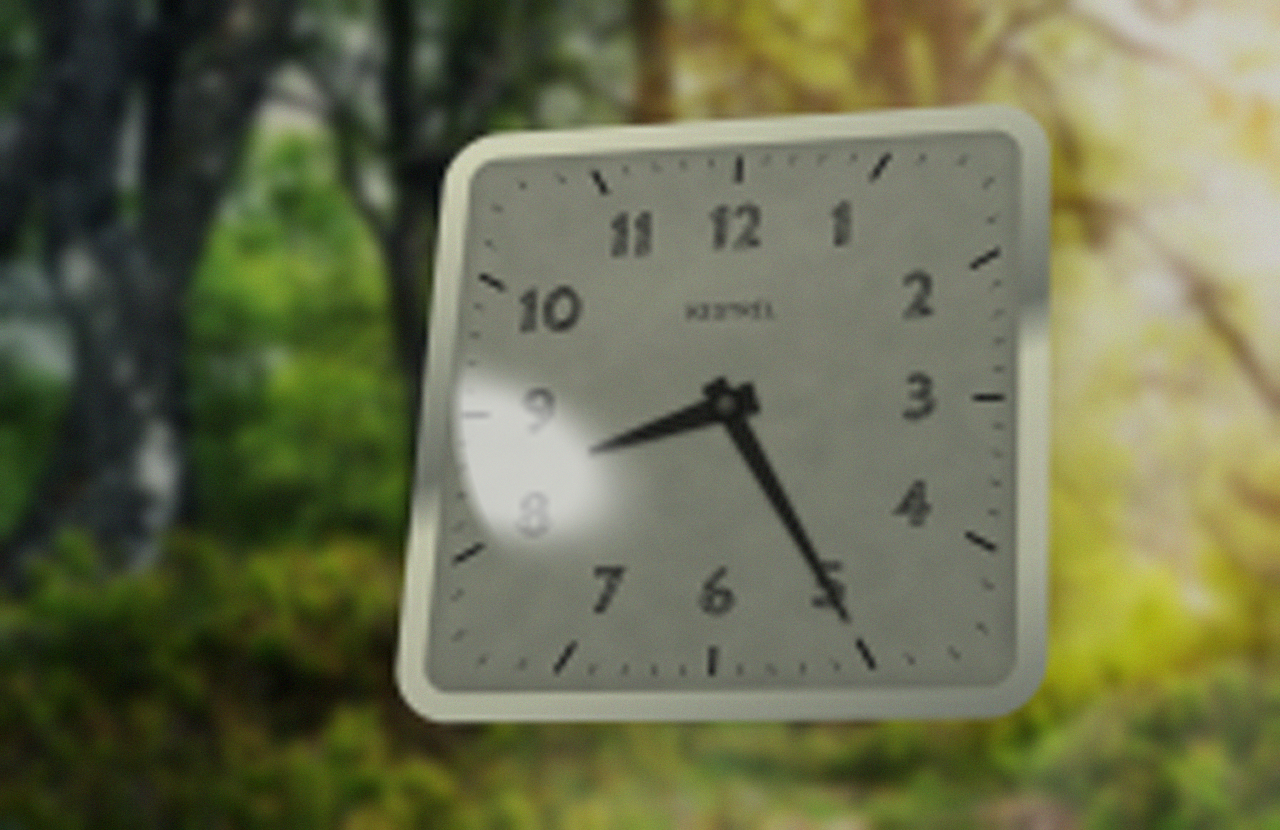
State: 8 h 25 min
